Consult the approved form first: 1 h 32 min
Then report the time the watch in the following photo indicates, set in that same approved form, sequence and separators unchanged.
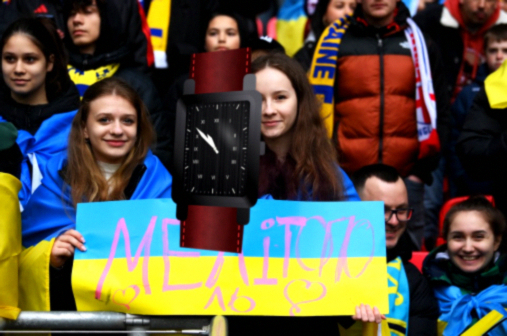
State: 10 h 52 min
